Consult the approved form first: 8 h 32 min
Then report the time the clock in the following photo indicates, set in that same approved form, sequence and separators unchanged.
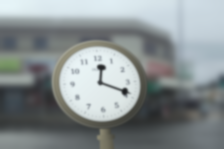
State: 12 h 19 min
